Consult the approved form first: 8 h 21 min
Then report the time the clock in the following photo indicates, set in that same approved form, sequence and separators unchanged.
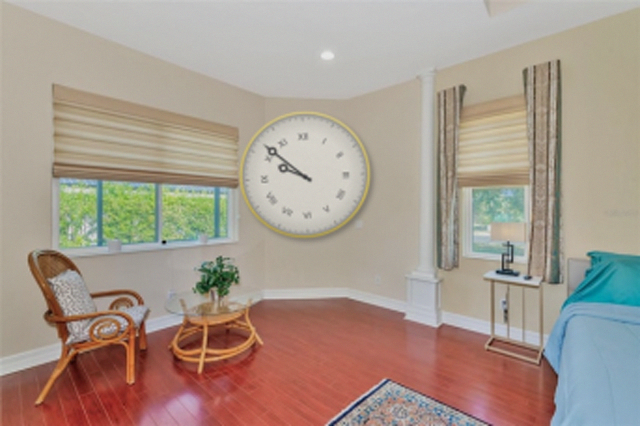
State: 9 h 52 min
